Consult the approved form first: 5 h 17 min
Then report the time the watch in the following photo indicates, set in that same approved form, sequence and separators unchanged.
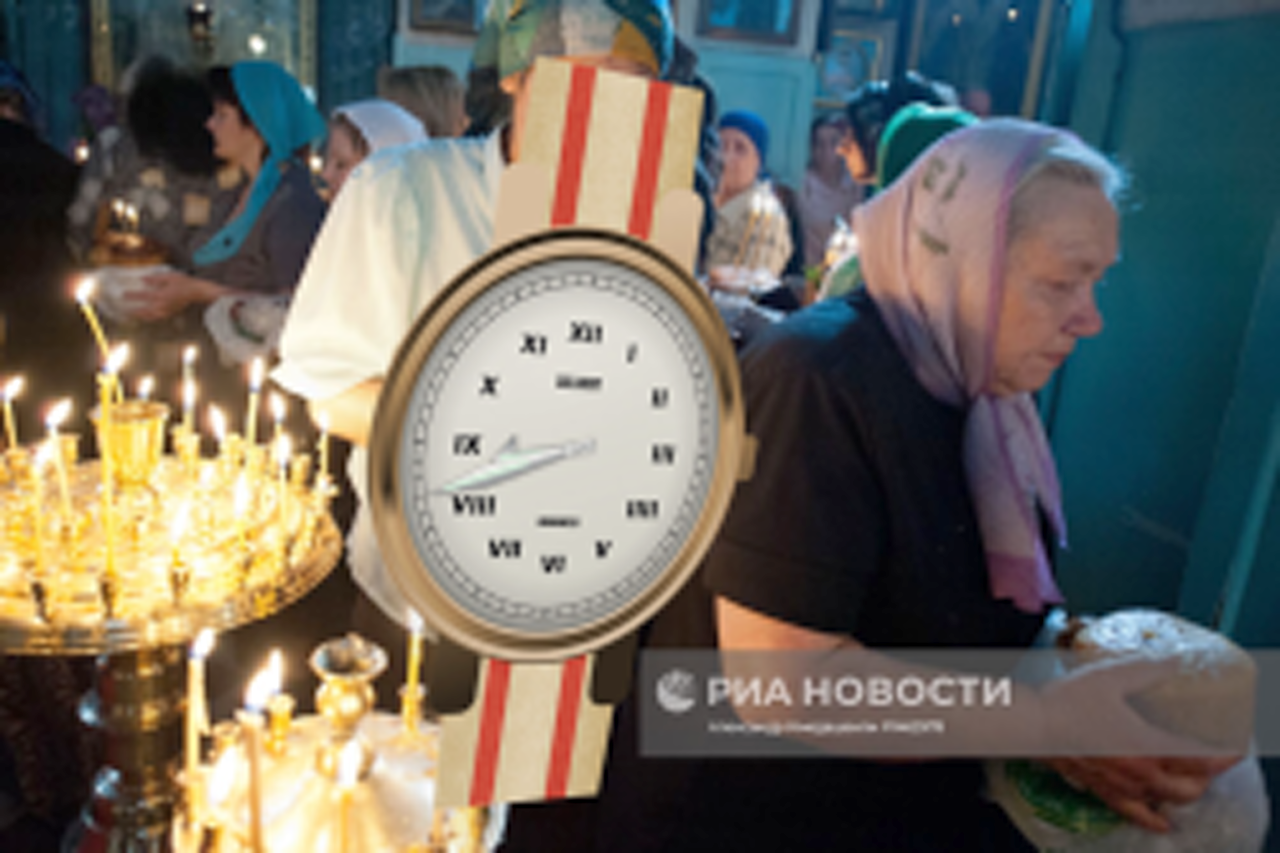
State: 8 h 42 min
